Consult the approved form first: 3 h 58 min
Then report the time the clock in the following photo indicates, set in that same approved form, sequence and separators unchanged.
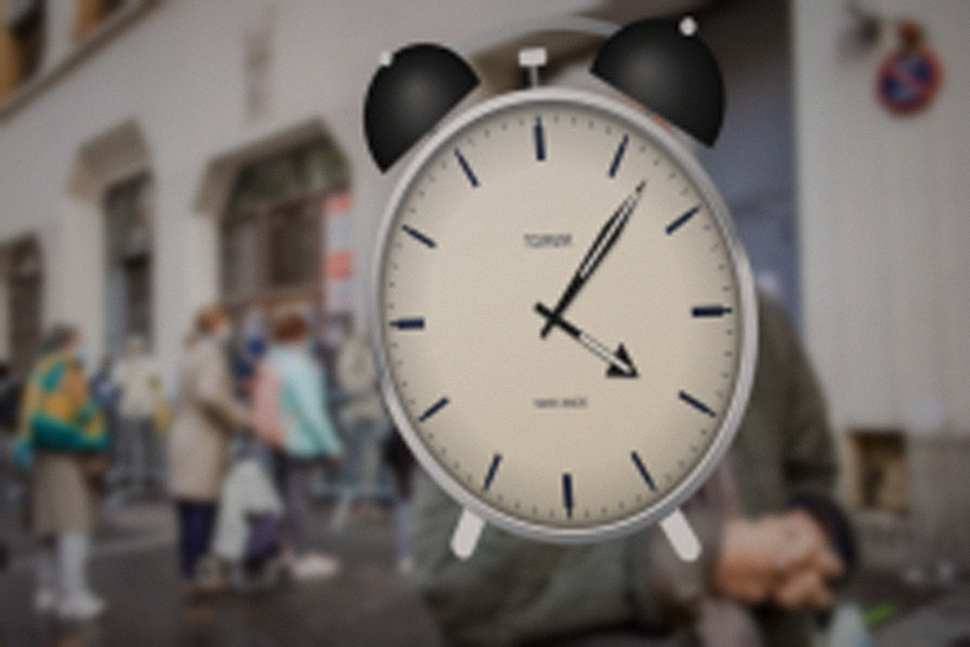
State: 4 h 07 min
